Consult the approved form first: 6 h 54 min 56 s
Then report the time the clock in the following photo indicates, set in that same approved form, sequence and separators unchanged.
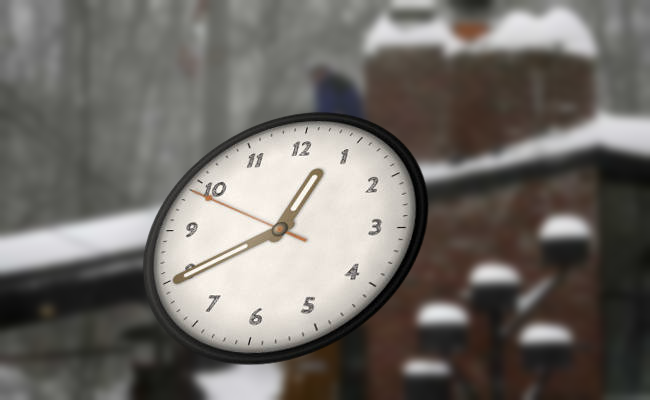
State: 12 h 39 min 49 s
